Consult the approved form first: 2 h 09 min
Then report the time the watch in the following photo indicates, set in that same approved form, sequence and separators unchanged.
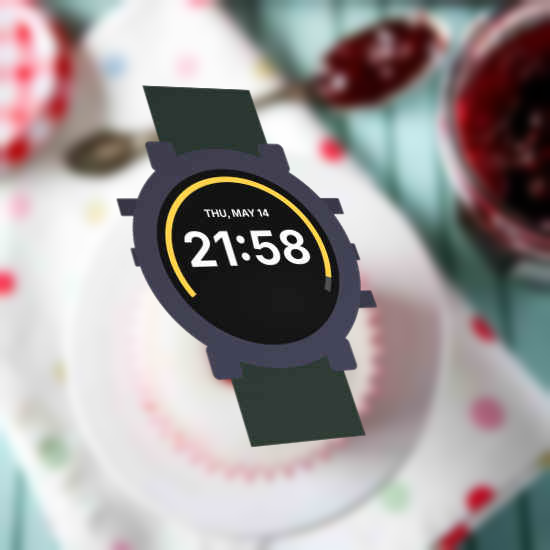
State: 21 h 58 min
